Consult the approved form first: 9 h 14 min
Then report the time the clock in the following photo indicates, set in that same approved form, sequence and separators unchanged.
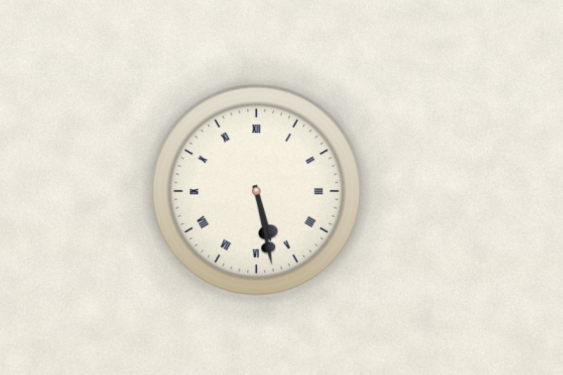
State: 5 h 28 min
